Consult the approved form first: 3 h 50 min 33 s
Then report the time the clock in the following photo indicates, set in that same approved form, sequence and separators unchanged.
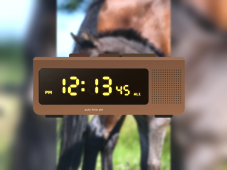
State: 12 h 13 min 45 s
